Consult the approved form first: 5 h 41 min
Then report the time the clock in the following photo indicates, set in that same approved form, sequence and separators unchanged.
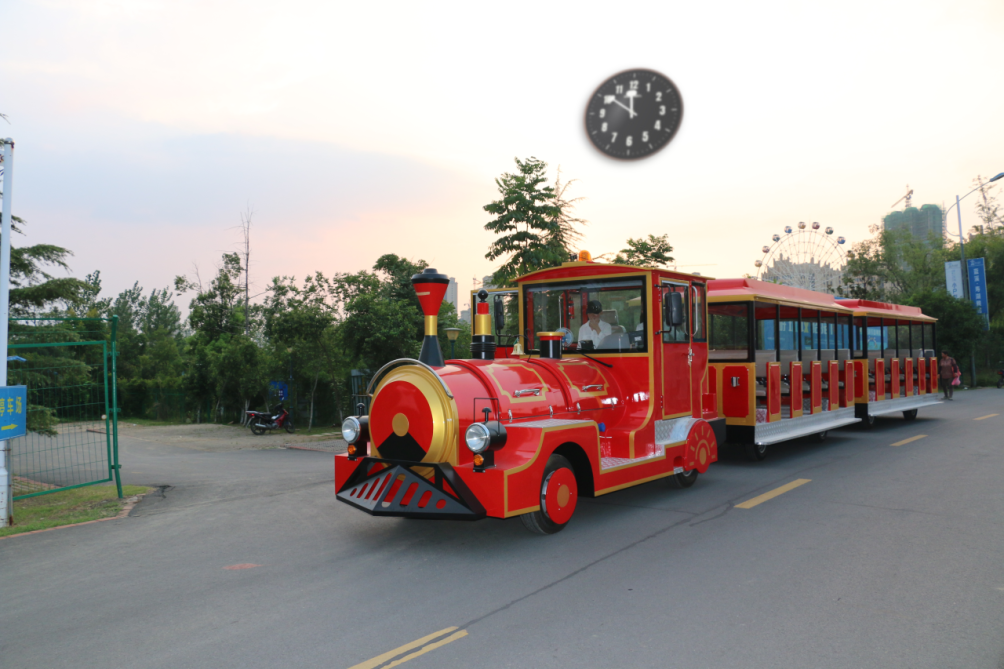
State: 11 h 51 min
